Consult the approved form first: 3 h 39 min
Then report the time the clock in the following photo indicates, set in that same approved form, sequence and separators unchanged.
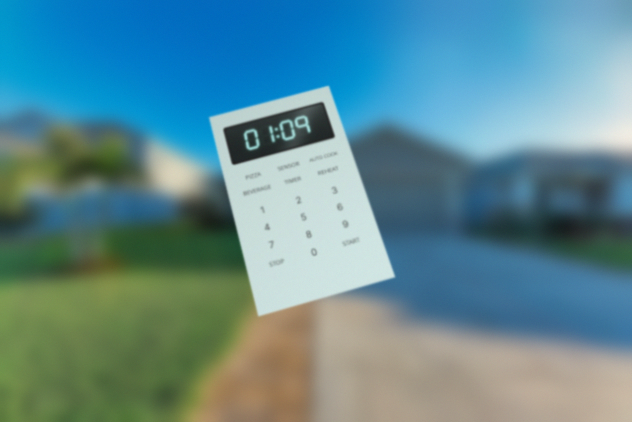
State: 1 h 09 min
